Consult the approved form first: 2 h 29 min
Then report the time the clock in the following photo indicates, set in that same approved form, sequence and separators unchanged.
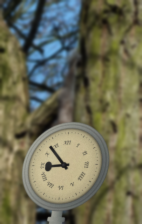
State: 8 h 53 min
